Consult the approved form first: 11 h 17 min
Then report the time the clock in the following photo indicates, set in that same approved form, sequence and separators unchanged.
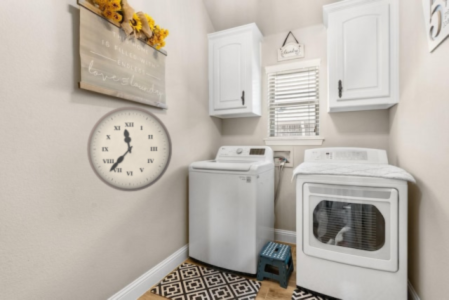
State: 11 h 37 min
